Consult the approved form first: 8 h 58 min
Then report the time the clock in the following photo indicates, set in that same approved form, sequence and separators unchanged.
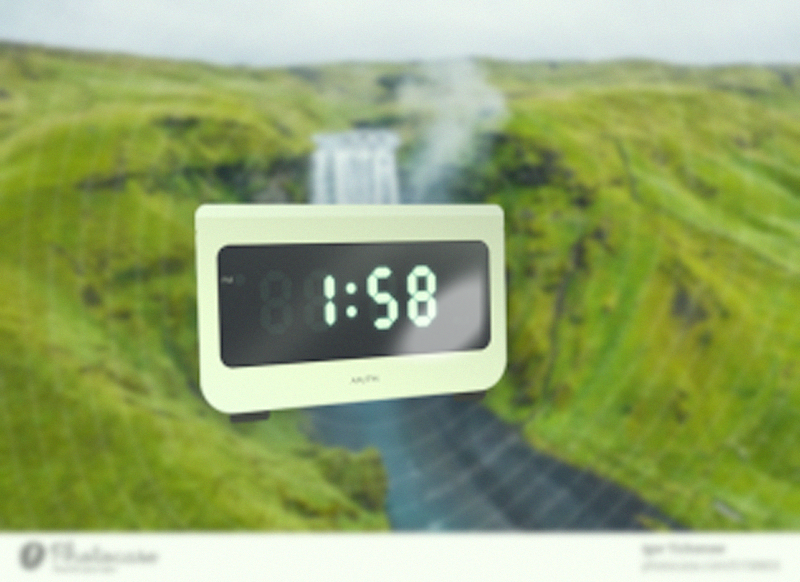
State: 1 h 58 min
